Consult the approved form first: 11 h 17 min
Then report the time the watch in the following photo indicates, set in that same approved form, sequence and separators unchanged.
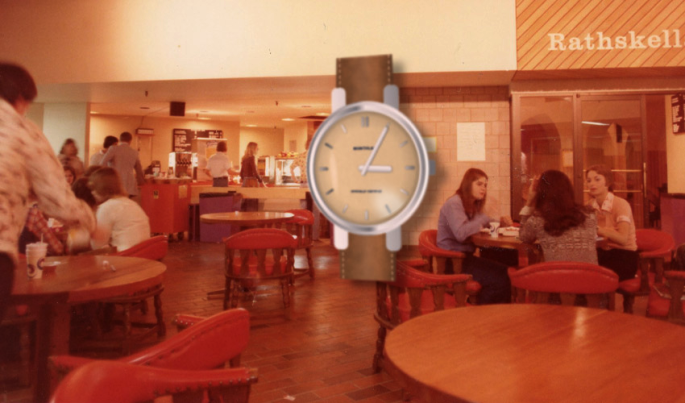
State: 3 h 05 min
